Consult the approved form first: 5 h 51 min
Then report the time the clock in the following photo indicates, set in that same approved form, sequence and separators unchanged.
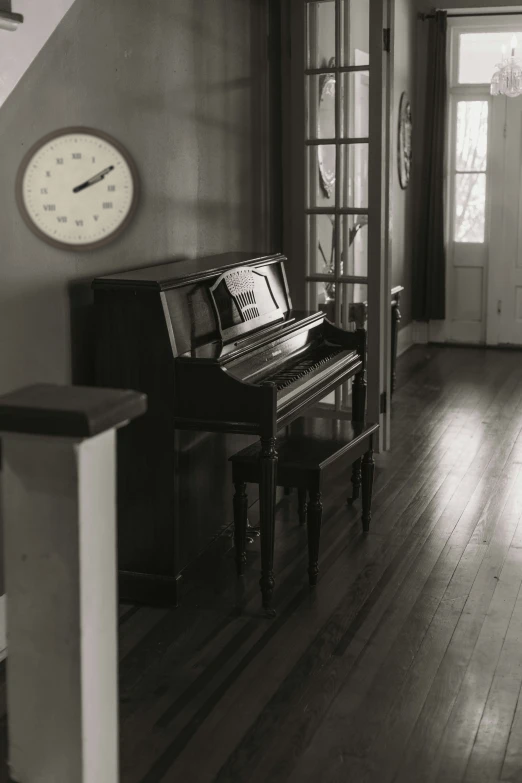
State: 2 h 10 min
